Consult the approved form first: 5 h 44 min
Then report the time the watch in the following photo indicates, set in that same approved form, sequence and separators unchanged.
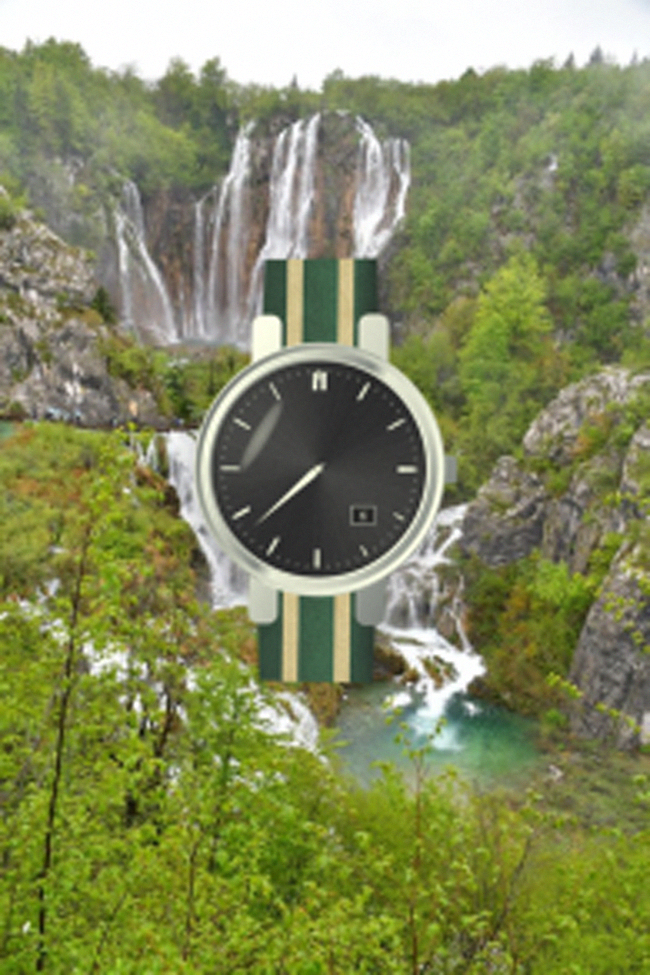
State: 7 h 38 min
